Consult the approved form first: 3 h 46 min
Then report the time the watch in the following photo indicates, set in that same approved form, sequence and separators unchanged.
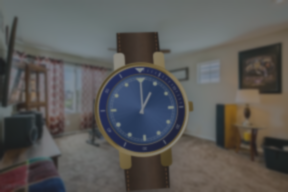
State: 1 h 00 min
